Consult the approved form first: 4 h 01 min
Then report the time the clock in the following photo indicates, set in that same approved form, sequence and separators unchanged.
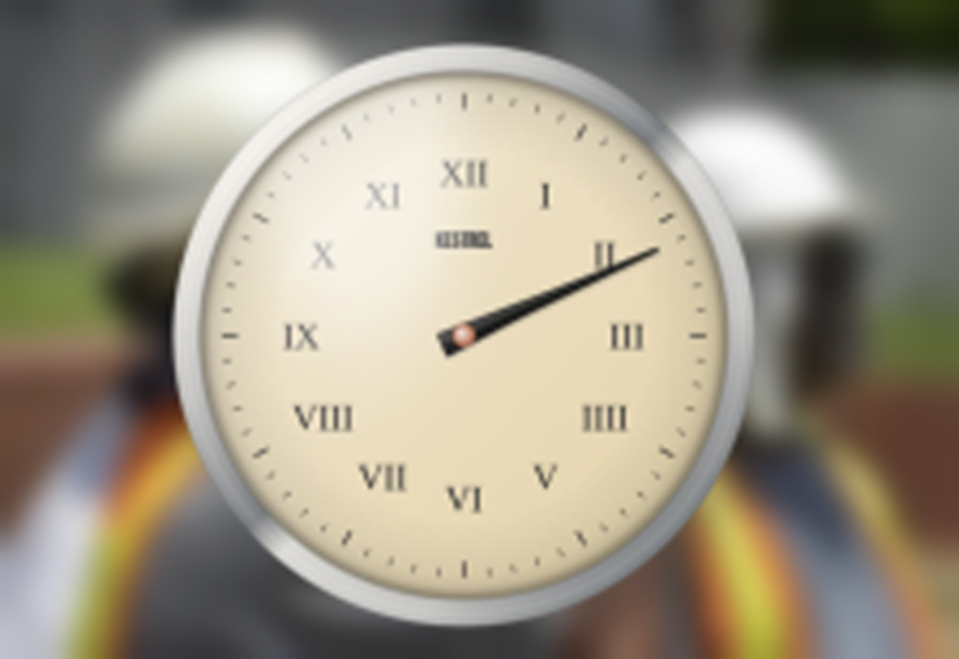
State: 2 h 11 min
